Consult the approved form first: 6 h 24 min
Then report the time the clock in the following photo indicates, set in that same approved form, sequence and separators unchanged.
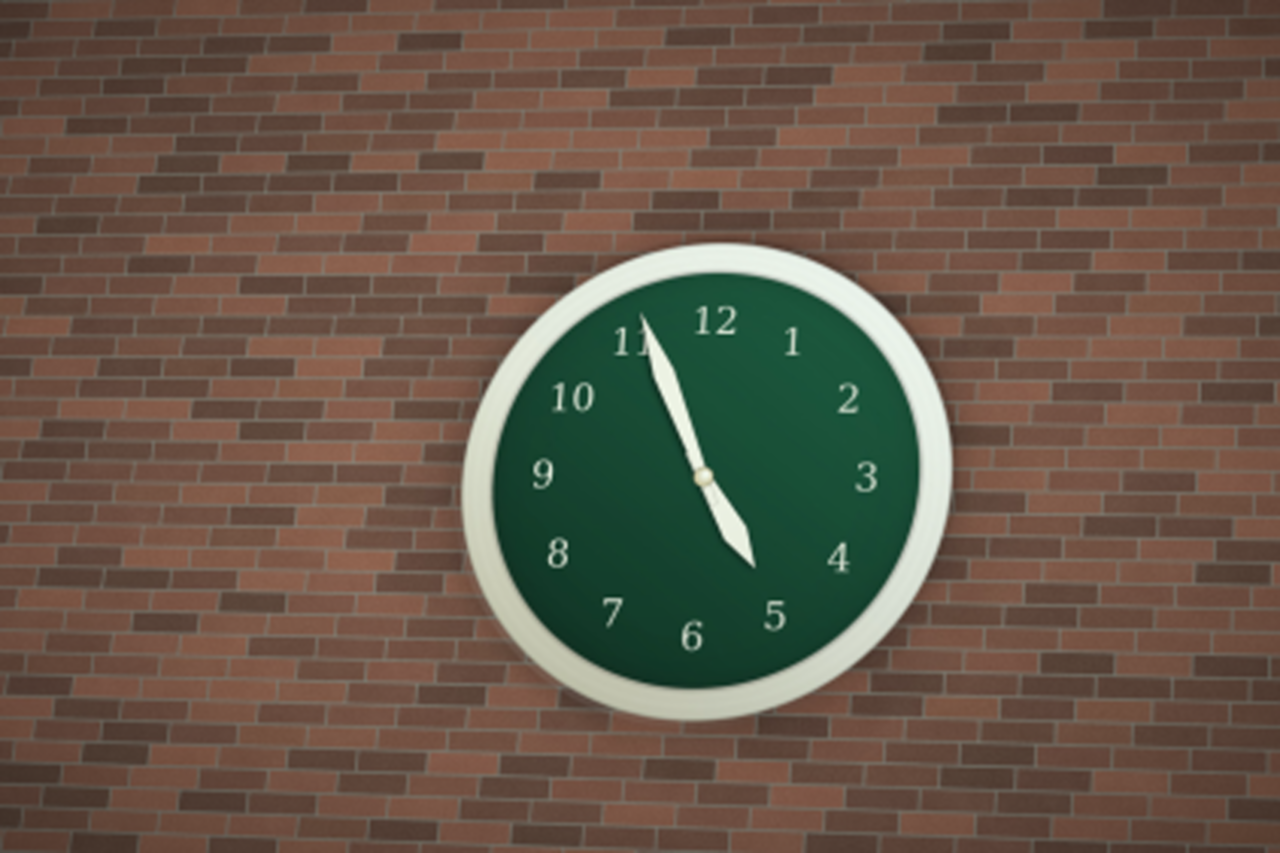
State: 4 h 56 min
